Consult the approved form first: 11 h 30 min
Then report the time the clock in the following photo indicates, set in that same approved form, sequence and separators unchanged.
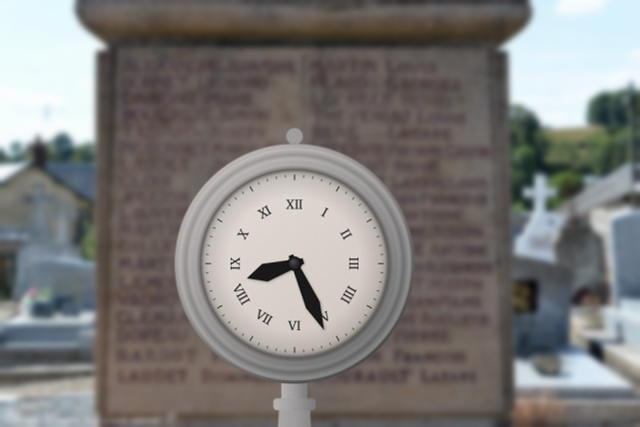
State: 8 h 26 min
